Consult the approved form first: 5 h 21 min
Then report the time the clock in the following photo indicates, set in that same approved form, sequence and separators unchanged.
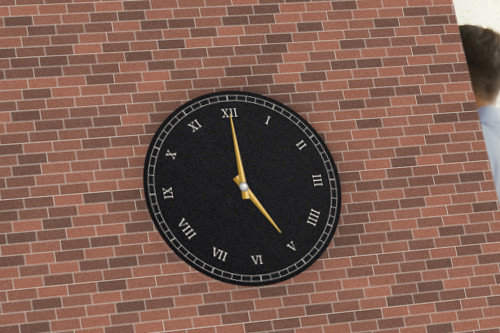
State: 5 h 00 min
